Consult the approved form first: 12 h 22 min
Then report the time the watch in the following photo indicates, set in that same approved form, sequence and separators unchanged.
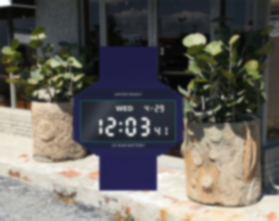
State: 12 h 03 min
